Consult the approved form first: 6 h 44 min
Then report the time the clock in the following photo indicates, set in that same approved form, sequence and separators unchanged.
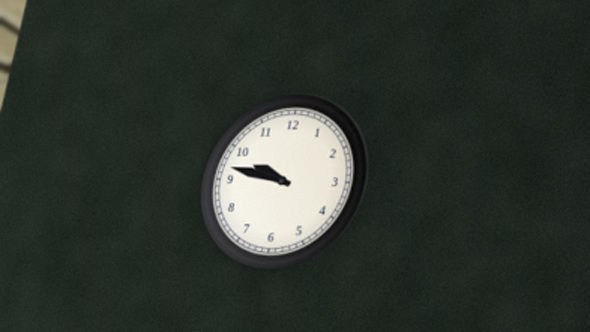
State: 9 h 47 min
